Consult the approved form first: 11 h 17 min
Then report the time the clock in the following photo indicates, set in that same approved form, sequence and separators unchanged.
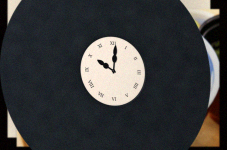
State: 10 h 01 min
